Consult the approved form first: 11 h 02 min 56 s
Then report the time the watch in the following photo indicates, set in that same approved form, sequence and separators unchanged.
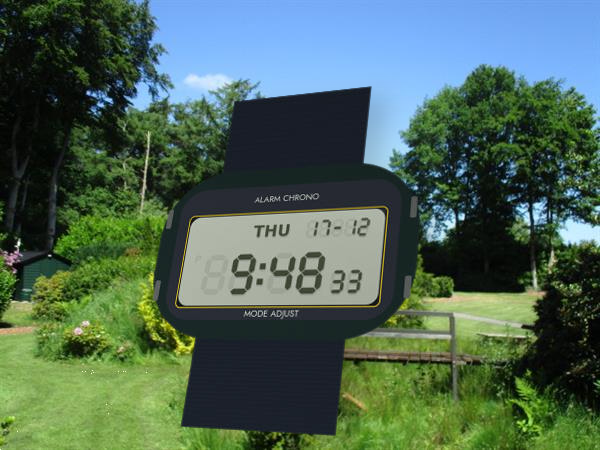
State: 9 h 48 min 33 s
